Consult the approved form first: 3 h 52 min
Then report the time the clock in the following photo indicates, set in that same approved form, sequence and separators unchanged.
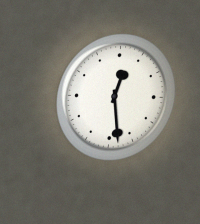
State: 12 h 28 min
